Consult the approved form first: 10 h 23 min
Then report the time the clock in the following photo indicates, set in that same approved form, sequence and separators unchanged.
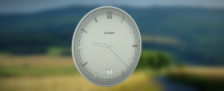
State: 9 h 22 min
